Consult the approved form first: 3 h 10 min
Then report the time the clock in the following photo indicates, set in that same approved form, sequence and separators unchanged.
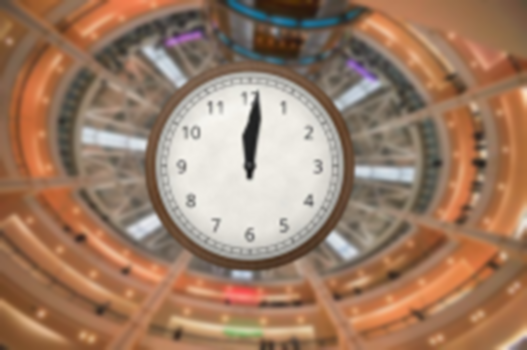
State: 12 h 01 min
